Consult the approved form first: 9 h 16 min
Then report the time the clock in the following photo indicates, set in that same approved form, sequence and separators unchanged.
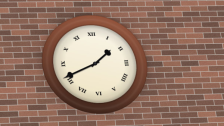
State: 1 h 41 min
